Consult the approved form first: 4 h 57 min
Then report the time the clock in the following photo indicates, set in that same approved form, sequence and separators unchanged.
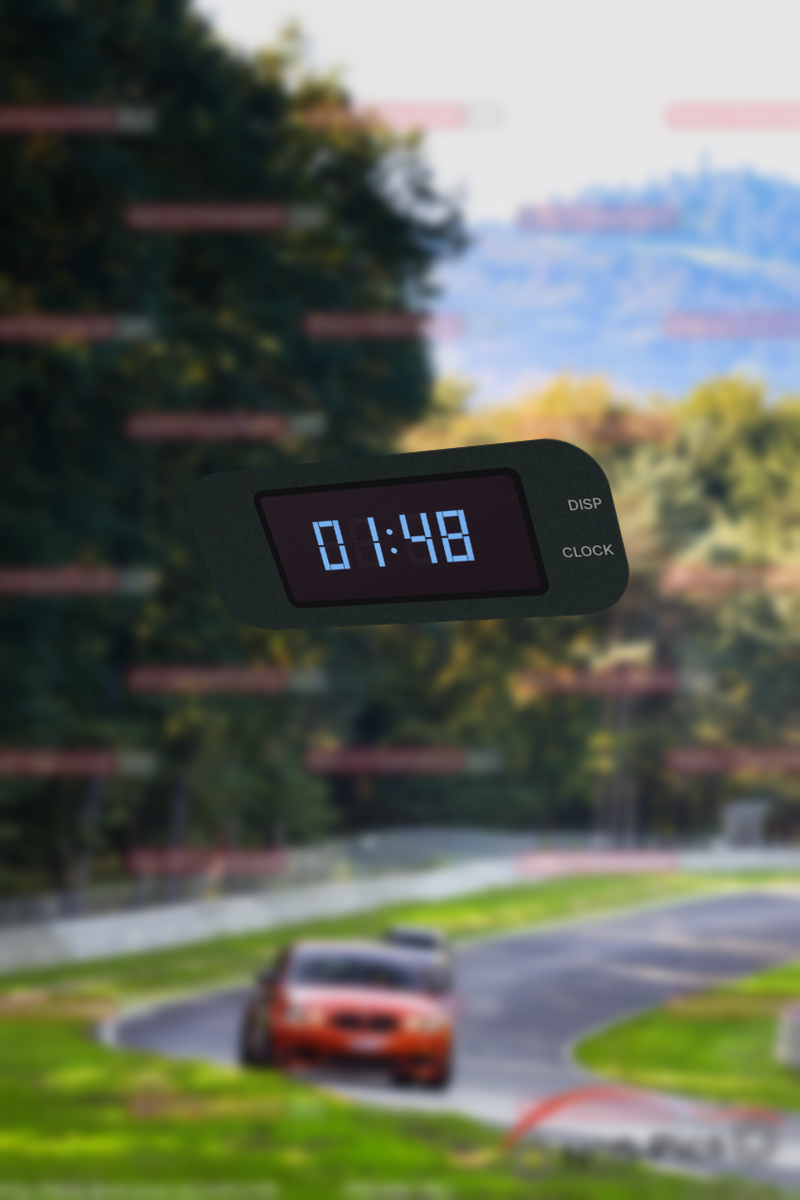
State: 1 h 48 min
